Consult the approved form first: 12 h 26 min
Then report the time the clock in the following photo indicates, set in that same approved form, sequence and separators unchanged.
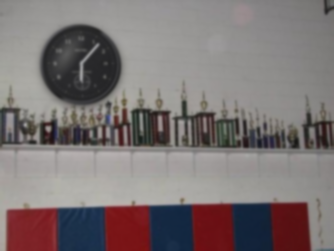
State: 6 h 07 min
